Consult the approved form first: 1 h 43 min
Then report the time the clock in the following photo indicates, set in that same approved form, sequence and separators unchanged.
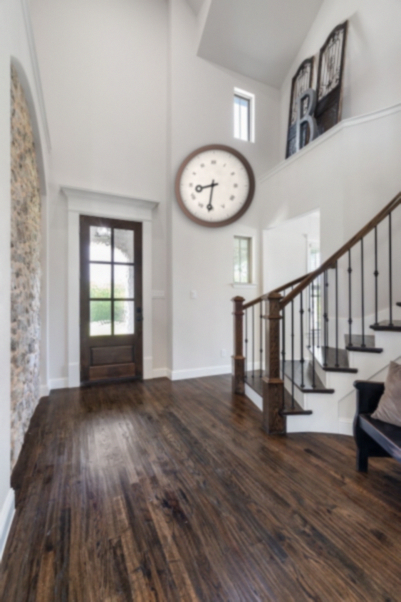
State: 8 h 31 min
